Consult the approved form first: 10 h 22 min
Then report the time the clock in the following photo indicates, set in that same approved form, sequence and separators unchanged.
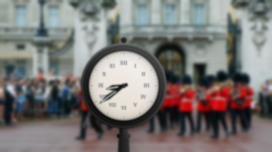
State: 8 h 39 min
